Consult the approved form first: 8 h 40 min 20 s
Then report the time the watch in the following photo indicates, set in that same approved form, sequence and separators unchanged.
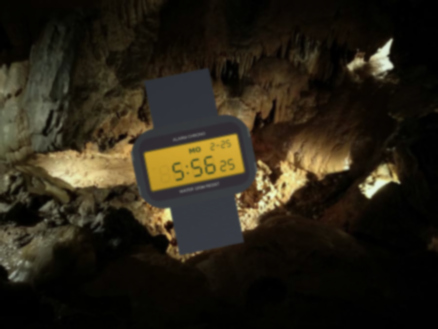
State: 5 h 56 min 25 s
